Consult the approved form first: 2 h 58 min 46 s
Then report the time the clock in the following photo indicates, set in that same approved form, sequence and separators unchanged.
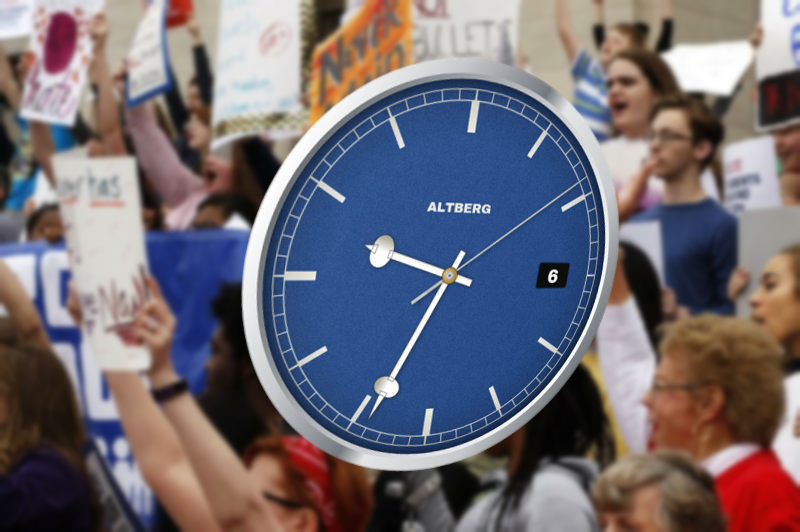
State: 9 h 34 min 09 s
